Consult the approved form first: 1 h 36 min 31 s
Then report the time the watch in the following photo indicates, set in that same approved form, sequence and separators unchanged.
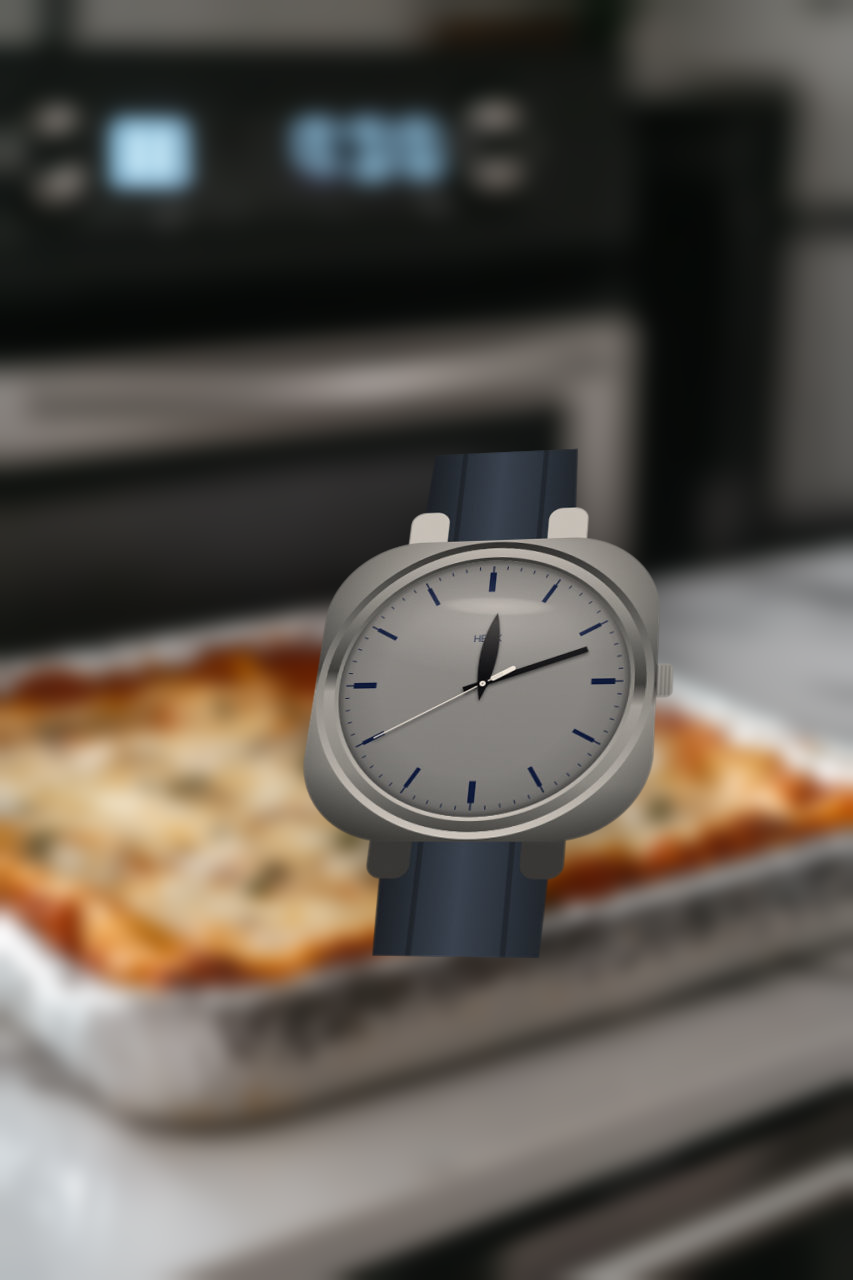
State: 12 h 11 min 40 s
